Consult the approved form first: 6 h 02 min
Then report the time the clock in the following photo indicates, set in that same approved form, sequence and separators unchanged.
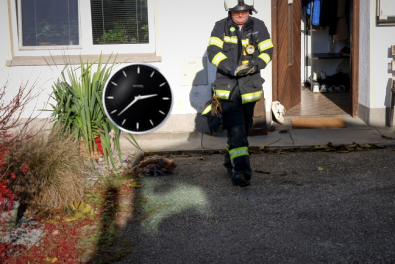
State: 2 h 38 min
